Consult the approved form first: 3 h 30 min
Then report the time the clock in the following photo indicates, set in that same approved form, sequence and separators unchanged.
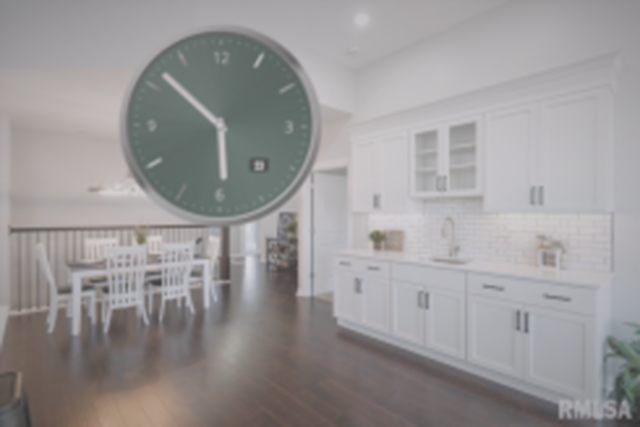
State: 5 h 52 min
